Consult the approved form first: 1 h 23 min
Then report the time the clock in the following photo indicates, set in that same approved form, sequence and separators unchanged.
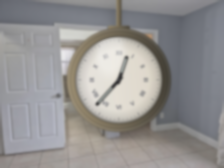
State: 12 h 37 min
